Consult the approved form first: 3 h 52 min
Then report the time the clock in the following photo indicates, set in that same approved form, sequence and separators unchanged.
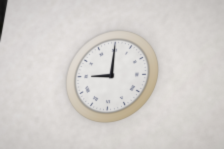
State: 9 h 00 min
